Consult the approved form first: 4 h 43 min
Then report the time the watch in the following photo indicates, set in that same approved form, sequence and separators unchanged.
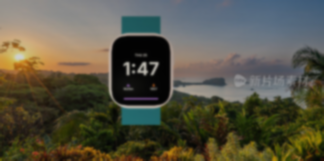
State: 1 h 47 min
